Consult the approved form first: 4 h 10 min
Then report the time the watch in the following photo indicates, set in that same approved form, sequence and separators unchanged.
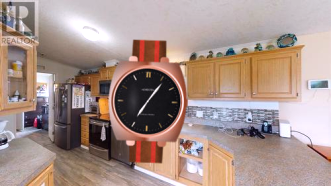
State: 7 h 06 min
